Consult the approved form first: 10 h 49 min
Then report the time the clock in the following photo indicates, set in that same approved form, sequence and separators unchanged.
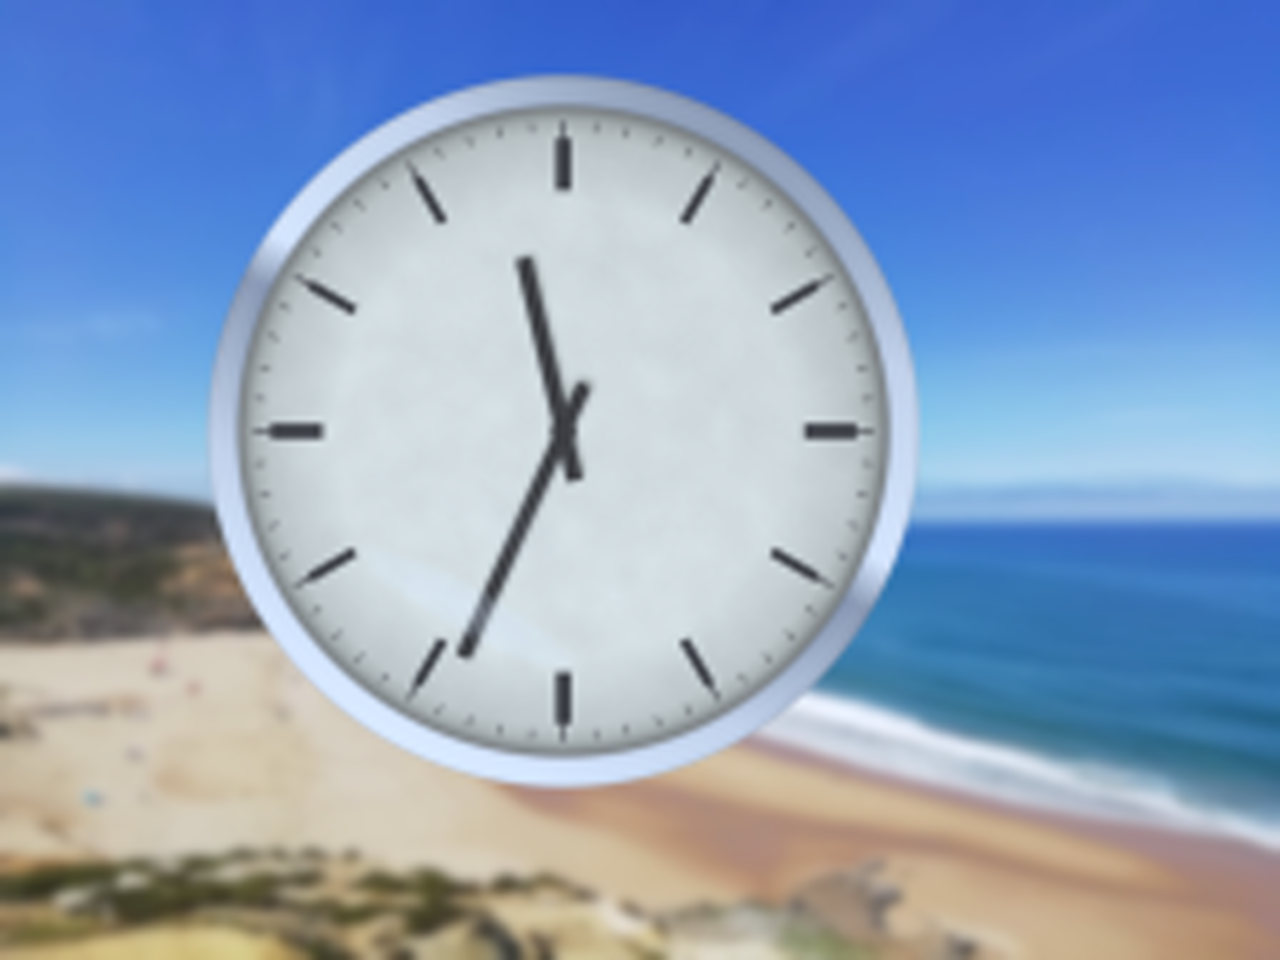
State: 11 h 34 min
